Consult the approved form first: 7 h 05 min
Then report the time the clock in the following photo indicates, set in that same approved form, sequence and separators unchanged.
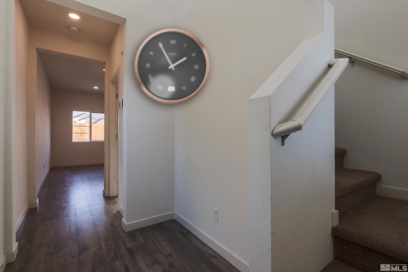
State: 1 h 55 min
